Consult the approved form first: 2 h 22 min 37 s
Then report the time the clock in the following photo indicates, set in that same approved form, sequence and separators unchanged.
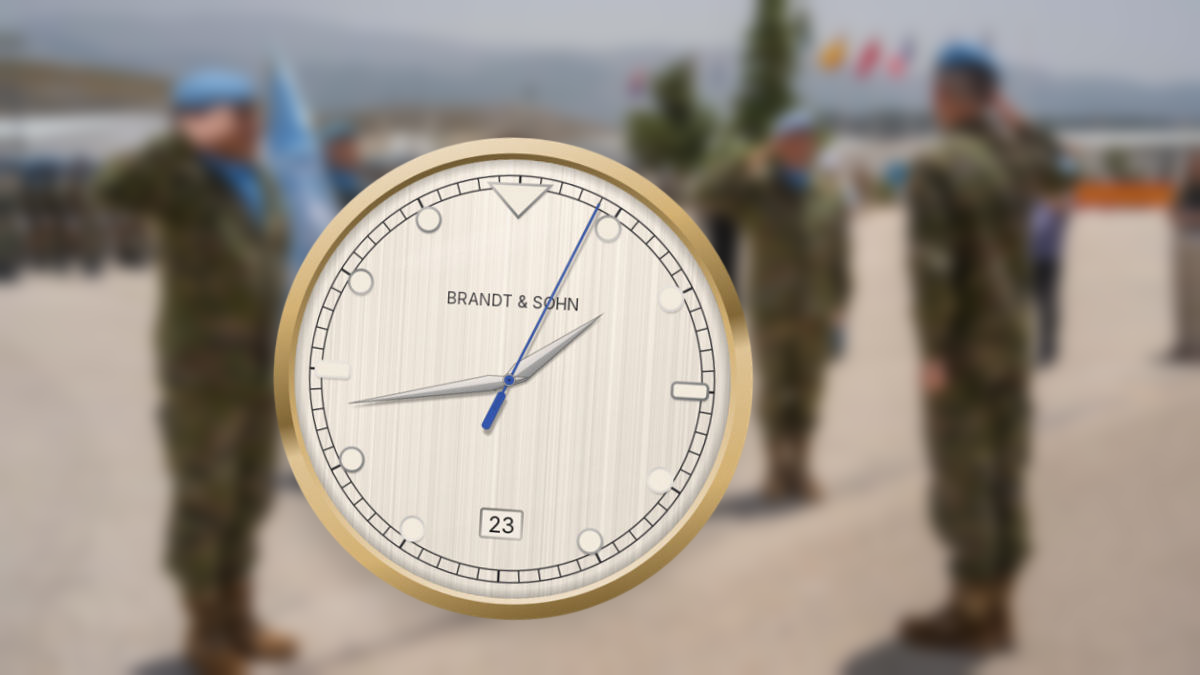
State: 1 h 43 min 04 s
